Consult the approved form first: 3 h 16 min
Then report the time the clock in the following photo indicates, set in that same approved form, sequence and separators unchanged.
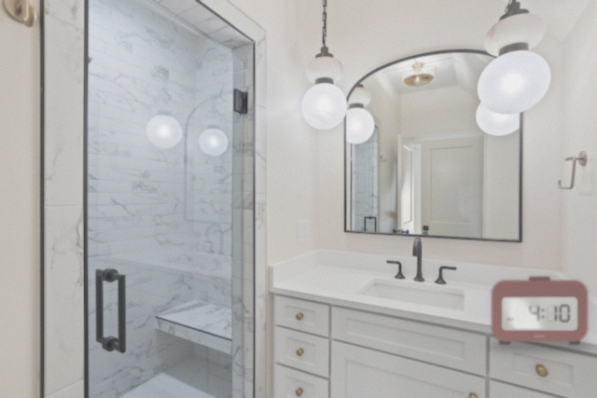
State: 4 h 10 min
